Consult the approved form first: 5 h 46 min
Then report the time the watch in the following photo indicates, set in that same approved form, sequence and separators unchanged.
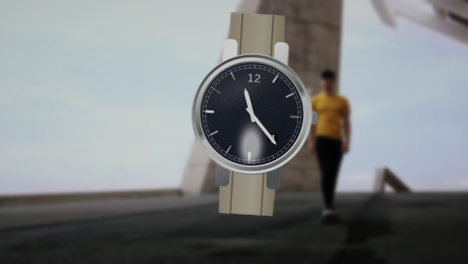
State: 11 h 23 min
